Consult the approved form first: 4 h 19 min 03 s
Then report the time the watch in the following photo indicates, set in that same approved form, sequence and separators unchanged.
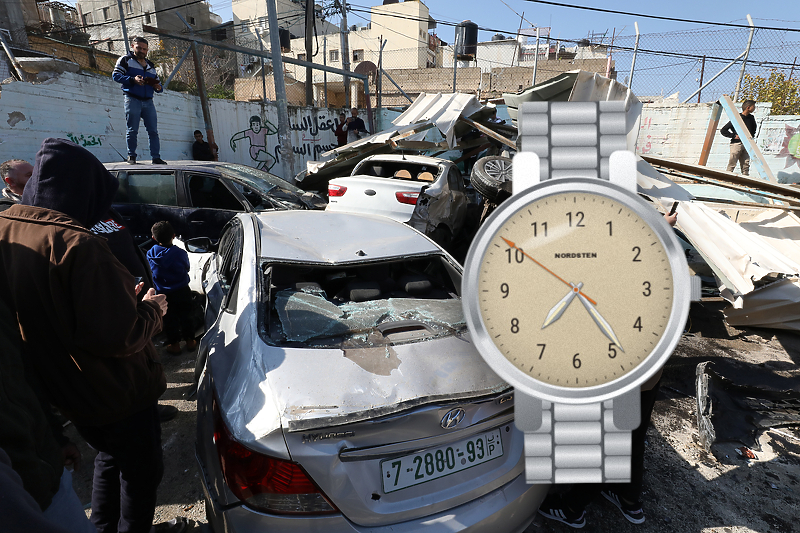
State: 7 h 23 min 51 s
